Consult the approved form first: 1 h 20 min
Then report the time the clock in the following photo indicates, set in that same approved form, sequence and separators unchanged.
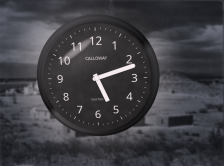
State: 5 h 12 min
